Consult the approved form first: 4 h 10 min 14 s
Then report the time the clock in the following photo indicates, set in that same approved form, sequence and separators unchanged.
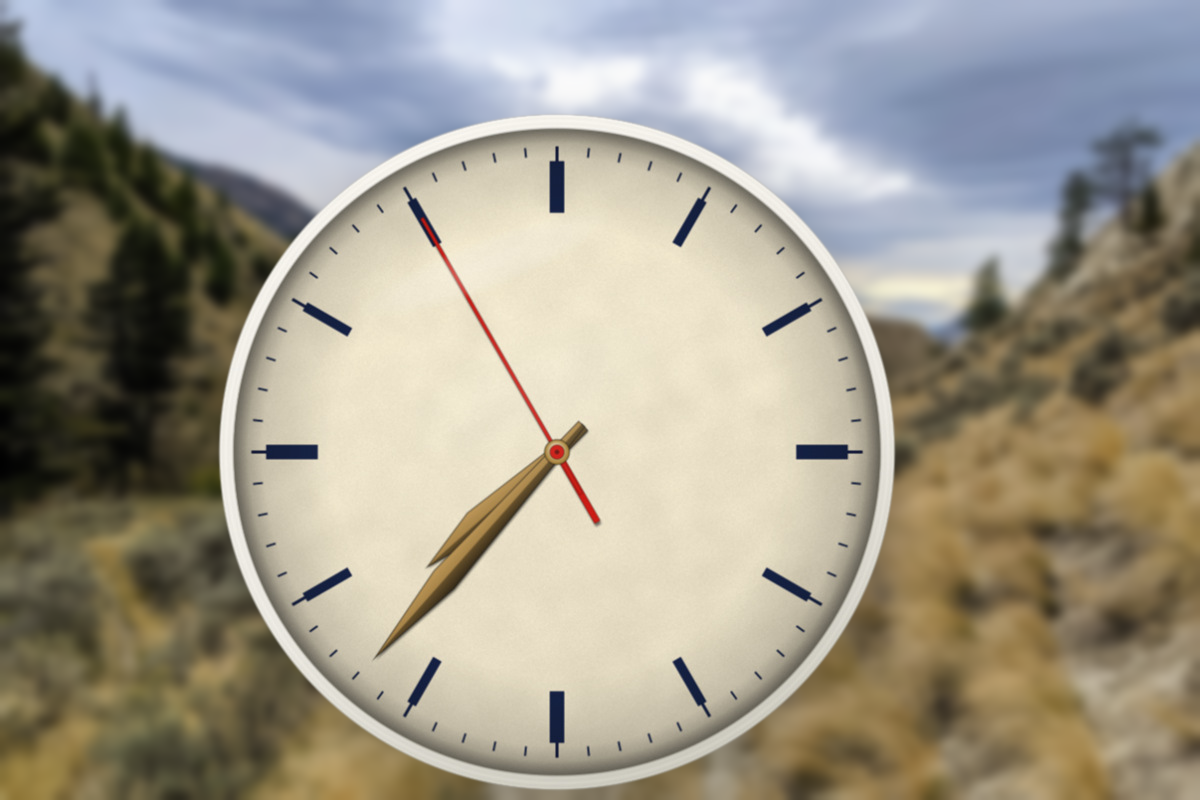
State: 7 h 36 min 55 s
